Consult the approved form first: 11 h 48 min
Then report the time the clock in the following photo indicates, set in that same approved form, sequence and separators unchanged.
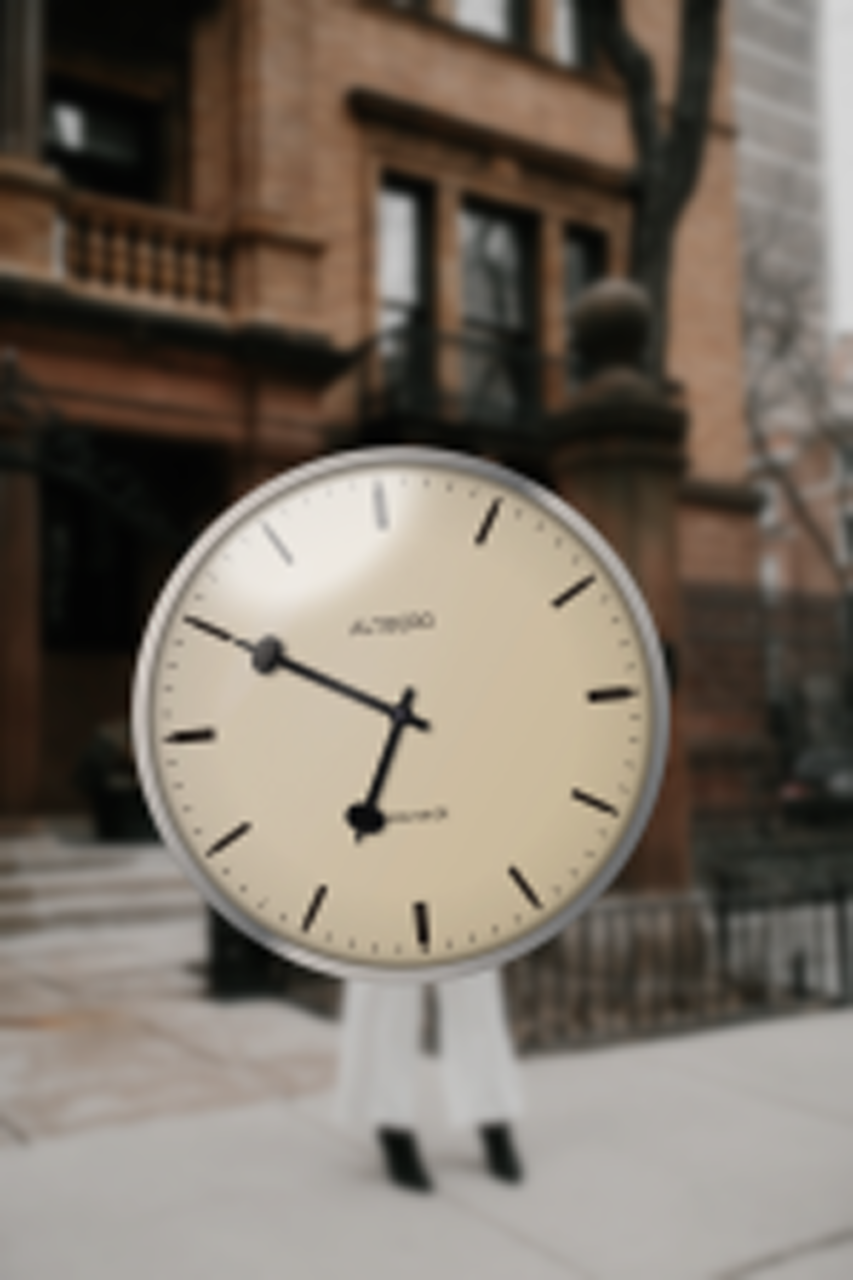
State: 6 h 50 min
